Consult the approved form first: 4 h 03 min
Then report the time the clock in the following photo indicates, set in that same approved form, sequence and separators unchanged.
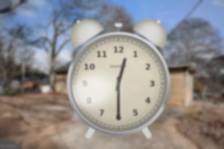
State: 12 h 30 min
